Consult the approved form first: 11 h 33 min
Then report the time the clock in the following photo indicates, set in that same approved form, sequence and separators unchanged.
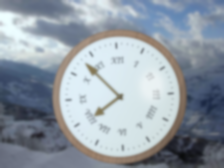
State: 7 h 53 min
